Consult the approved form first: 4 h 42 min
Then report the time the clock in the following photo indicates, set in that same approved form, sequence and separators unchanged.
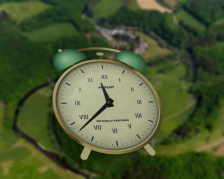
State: 11 h 38 min
